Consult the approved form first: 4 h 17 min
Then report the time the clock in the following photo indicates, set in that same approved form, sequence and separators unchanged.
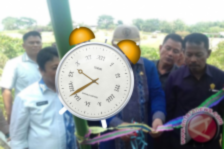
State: 9 h 37 min
